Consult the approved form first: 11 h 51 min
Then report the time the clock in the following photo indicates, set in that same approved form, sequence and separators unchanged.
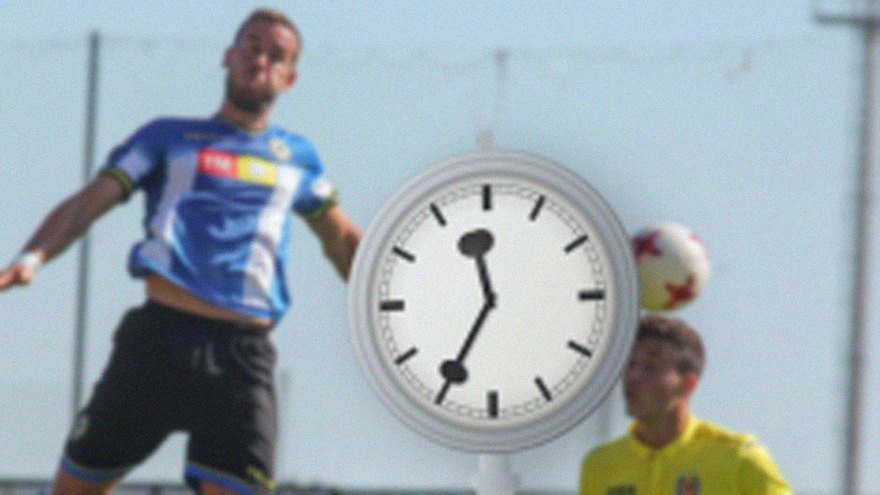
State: 11 h 35 min
